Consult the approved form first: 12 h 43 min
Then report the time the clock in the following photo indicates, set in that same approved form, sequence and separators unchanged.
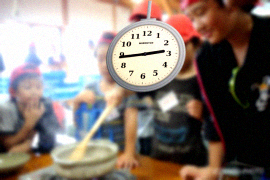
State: 2 h 44 min
